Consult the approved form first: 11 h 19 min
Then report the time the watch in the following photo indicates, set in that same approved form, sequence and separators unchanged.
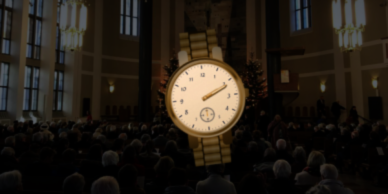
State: 2 h 11 min
